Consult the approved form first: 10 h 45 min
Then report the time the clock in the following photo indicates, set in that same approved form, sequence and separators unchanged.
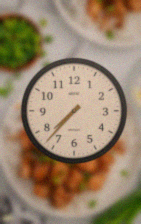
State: 7 h 37 min
